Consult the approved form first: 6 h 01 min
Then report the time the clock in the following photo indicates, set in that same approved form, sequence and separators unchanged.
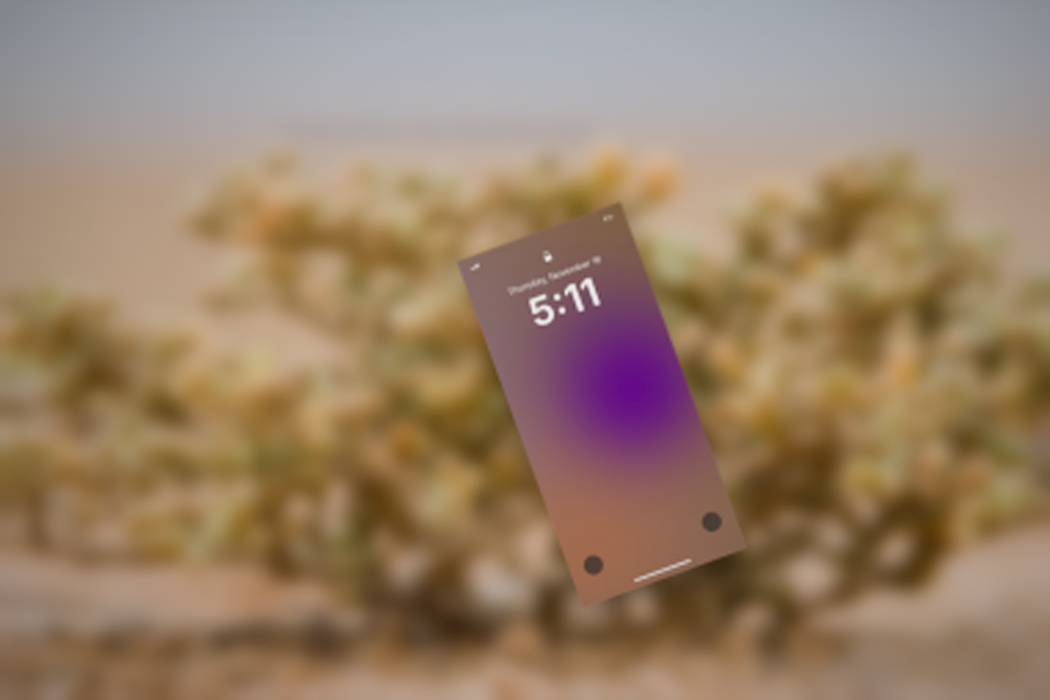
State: 5 h 11 min
